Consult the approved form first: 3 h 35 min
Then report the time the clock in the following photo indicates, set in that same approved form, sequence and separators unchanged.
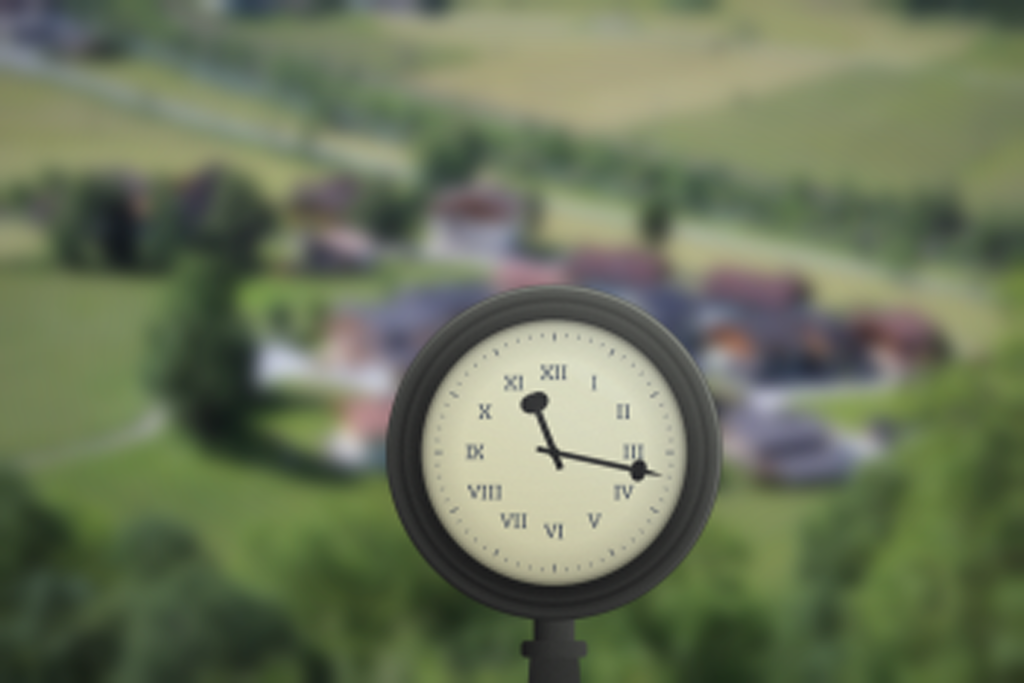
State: 11 h 17 min
